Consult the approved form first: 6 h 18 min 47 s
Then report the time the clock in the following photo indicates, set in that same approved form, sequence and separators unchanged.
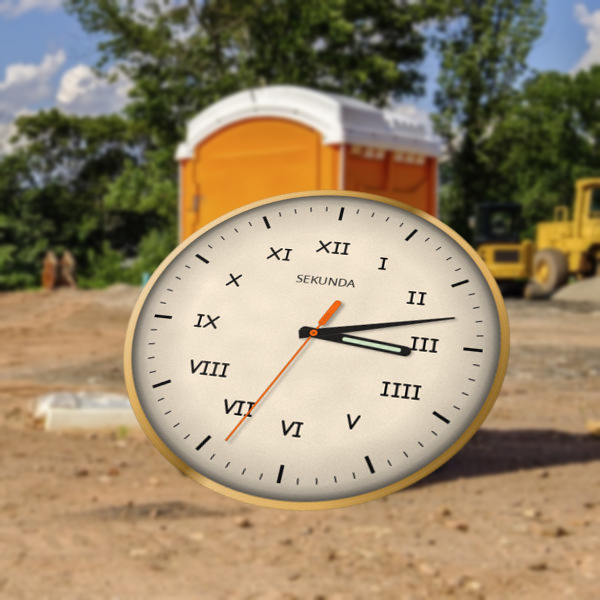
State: 3 h 12 min 34 s
